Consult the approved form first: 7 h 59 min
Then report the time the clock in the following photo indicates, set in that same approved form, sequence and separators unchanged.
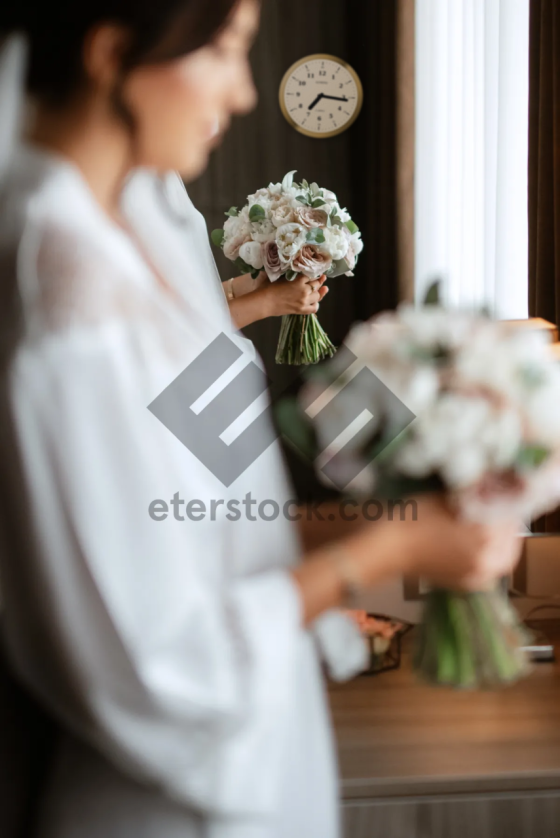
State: 7 h 16 min
